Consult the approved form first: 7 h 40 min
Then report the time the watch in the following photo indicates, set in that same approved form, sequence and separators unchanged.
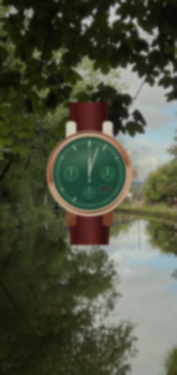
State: 12 h 03 min
